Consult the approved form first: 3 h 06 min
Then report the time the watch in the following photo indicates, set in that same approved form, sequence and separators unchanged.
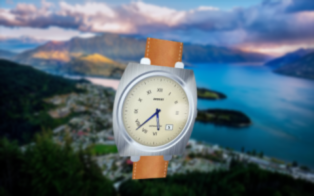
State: 5 h 38 min
